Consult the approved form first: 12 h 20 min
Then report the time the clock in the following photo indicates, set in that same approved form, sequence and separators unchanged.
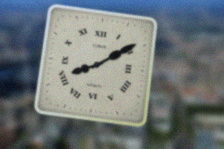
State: 8 h 09 min
